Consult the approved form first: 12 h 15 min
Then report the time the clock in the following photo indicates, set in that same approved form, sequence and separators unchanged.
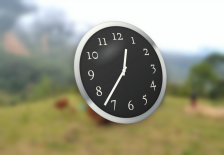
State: 12 h 37 min
